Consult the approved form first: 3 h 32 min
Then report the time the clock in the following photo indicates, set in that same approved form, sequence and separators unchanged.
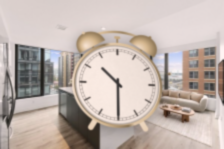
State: 10 h 30 min
